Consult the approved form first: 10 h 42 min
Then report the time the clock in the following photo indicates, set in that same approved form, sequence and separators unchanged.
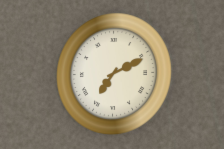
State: 7 h 11 min
